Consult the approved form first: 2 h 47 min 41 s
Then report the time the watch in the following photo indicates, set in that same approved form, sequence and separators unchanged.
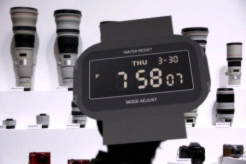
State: 7 h 58 min 07 s
